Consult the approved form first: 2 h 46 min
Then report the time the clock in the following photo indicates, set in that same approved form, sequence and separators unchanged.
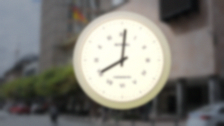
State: 8 h 01 min
